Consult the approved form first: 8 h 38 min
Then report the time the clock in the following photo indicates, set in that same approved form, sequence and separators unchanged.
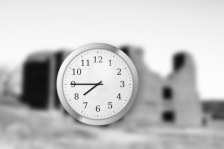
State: 7 h 45 min
